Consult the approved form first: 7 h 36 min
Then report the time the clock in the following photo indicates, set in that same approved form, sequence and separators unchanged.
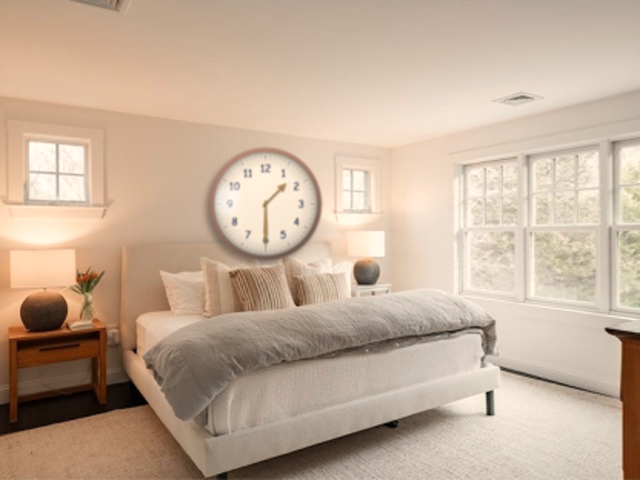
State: 1 h 30 min
